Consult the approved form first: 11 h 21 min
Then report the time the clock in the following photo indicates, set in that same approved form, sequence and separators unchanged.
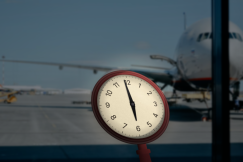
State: 5 h 59 min
